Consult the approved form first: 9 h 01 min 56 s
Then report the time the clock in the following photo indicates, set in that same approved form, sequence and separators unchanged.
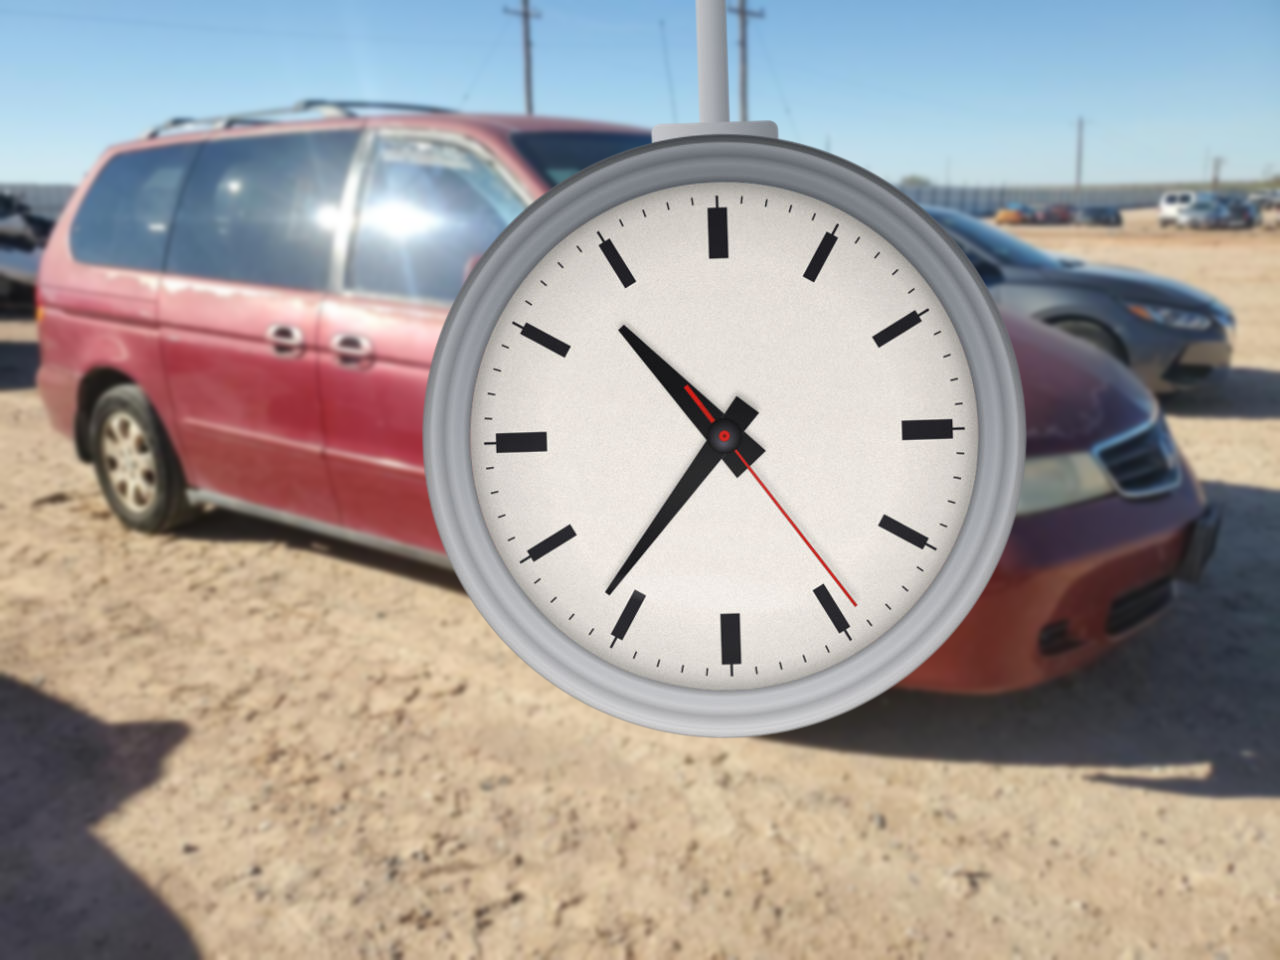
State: 10 h 36 min 24 s
